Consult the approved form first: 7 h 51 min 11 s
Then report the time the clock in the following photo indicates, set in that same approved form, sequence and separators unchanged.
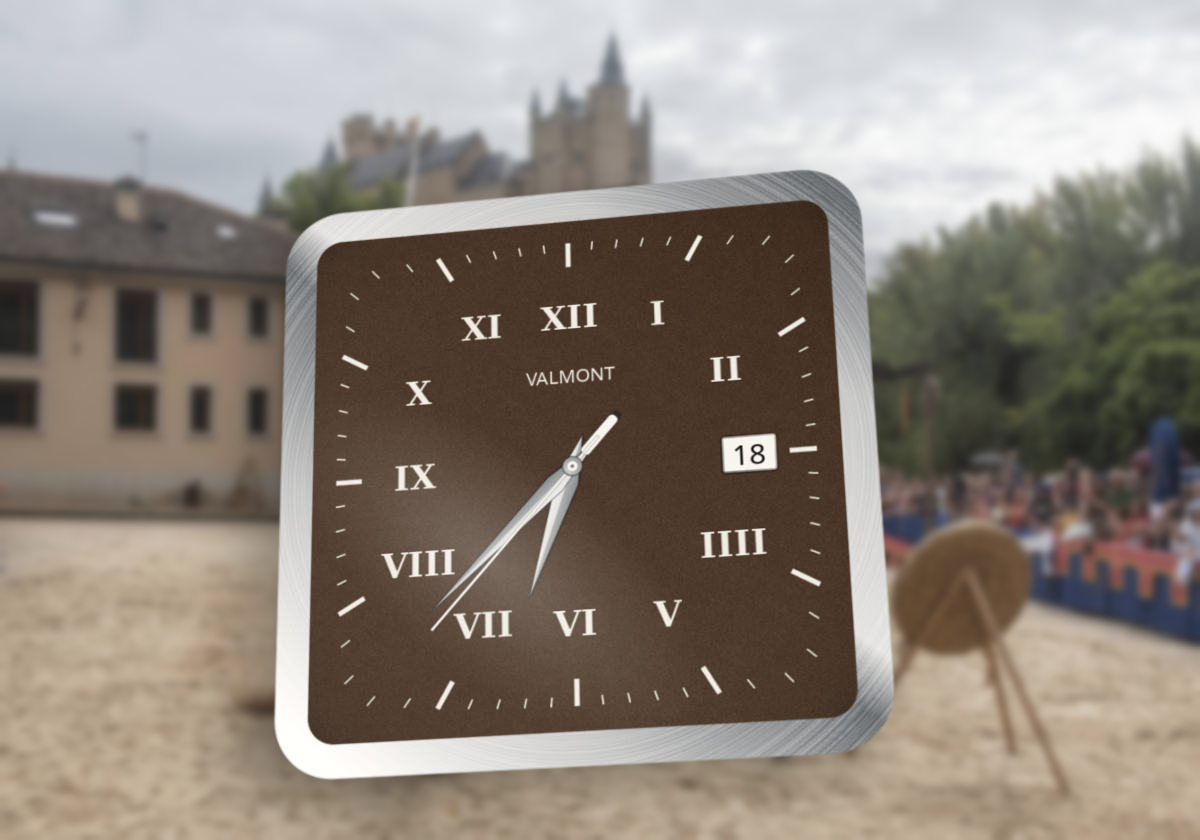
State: 6 h 37 min 37 s
